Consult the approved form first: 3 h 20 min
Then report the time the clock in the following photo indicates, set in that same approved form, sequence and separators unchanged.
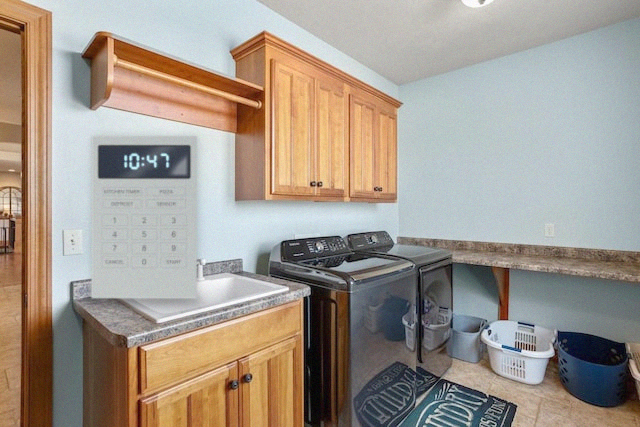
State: 10 h 47 min
